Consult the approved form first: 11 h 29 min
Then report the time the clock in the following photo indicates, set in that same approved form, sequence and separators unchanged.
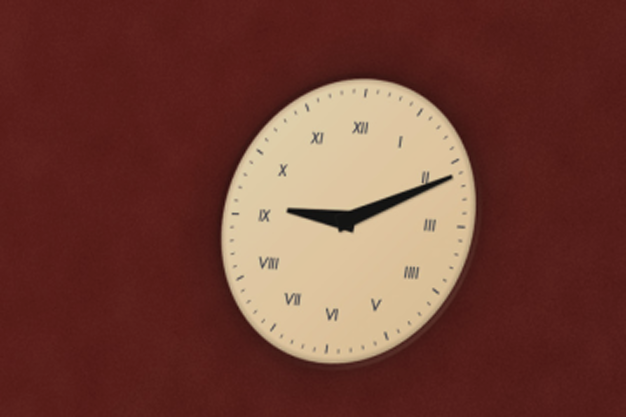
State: 9 h 11 min
